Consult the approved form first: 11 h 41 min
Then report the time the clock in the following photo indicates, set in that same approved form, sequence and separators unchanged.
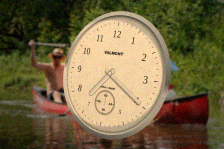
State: 7 h 20 min
